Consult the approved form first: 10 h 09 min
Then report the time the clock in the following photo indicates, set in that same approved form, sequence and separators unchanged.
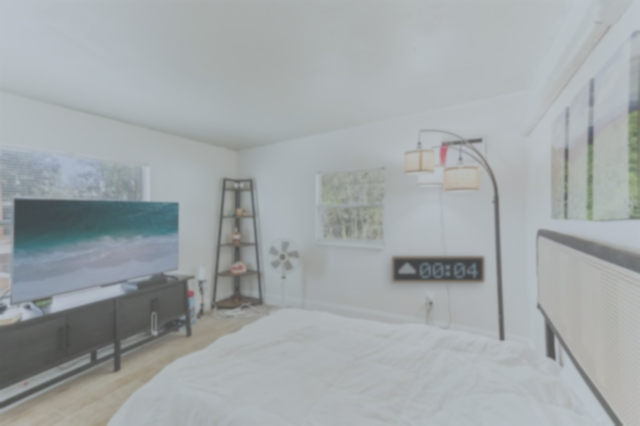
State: 0 h 04 min
